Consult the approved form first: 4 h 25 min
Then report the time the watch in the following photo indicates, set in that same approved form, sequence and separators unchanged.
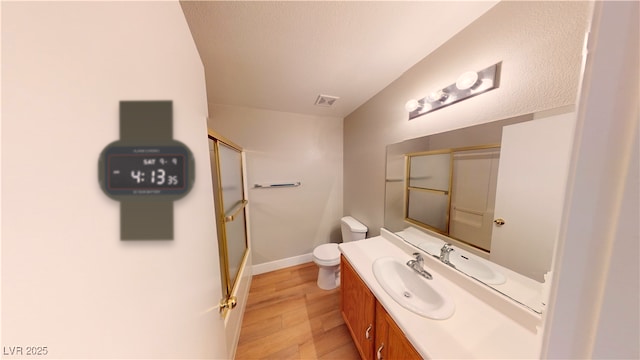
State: 4 h 13 min
